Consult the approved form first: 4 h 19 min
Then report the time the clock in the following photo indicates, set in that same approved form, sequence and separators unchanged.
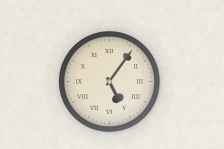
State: 5 h 06 min
